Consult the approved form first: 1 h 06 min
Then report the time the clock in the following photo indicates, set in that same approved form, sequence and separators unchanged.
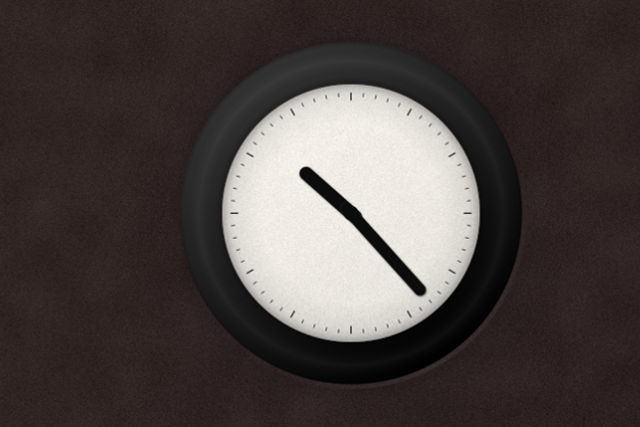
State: 10 h 23 min
